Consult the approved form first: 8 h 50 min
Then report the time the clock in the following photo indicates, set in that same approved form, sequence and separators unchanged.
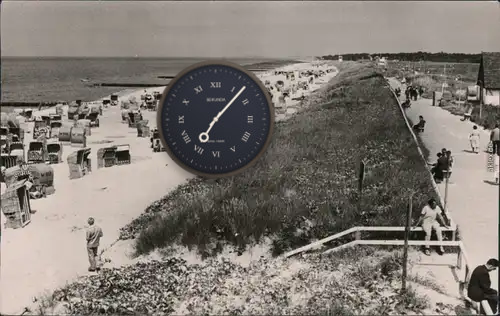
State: 7 h 07 min
